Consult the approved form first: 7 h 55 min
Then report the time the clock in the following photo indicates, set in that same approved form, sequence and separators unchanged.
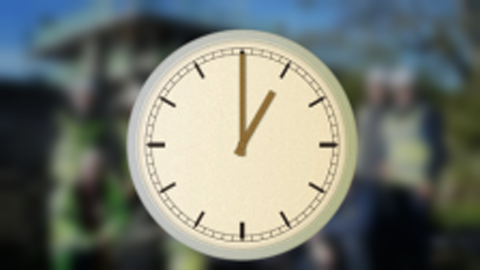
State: 1 h 00 min
